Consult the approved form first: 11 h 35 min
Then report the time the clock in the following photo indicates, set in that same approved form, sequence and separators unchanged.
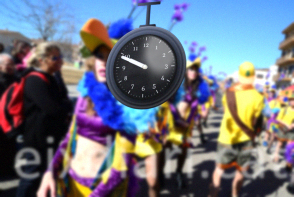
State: 9 h 49 min
